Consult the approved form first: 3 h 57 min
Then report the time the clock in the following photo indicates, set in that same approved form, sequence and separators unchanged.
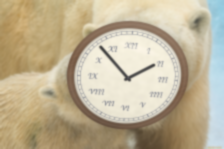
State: 1 h 53 min
